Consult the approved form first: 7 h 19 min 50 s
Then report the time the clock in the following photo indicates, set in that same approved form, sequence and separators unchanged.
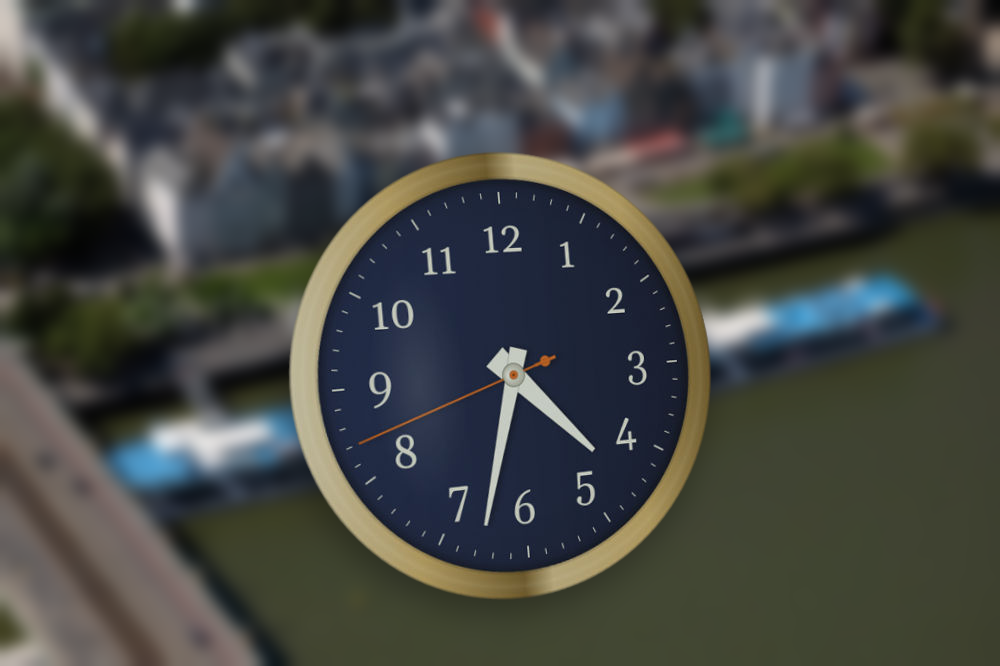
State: 4 h 32 min 42 s
